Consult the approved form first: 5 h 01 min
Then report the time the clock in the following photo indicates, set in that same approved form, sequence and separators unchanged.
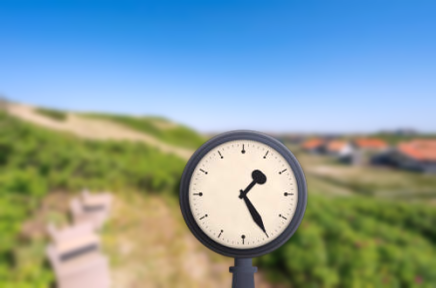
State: 1 h 25 min
